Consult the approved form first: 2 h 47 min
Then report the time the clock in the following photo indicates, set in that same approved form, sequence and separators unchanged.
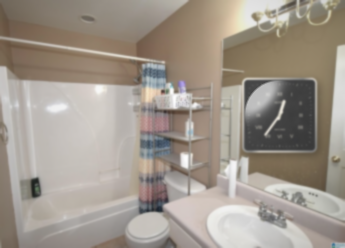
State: 12 h 36 min
